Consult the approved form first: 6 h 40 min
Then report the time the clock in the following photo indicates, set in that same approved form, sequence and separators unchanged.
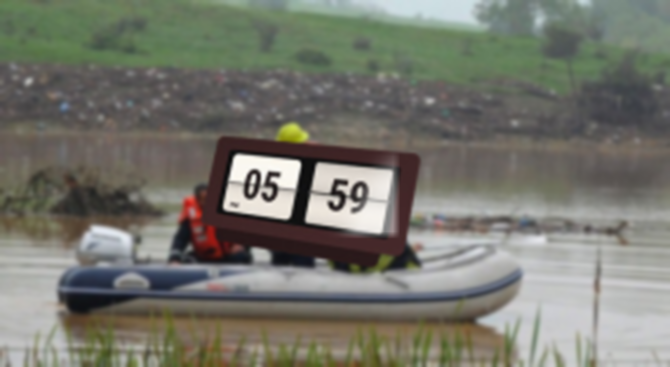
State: 5 h 59 min
